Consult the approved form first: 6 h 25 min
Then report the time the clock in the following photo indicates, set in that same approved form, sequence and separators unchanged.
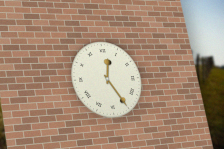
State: 12 h 25 min
